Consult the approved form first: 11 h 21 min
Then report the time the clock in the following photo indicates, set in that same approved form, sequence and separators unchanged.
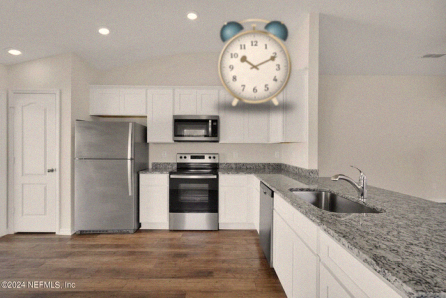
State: 10 h 11 min
